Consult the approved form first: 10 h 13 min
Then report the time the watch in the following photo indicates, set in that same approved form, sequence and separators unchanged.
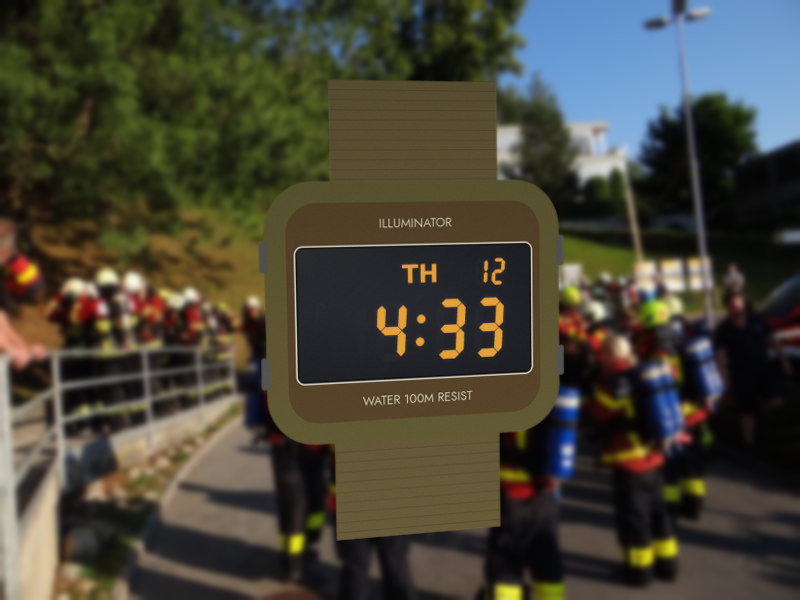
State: 4 h 33 min
